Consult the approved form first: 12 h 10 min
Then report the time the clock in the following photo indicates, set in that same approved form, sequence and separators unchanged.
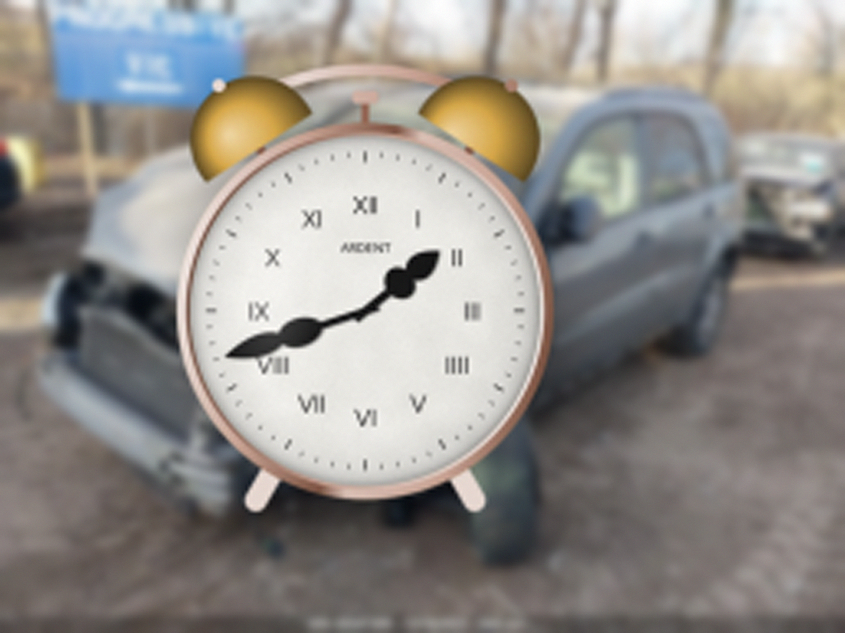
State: 1 h 42 min
